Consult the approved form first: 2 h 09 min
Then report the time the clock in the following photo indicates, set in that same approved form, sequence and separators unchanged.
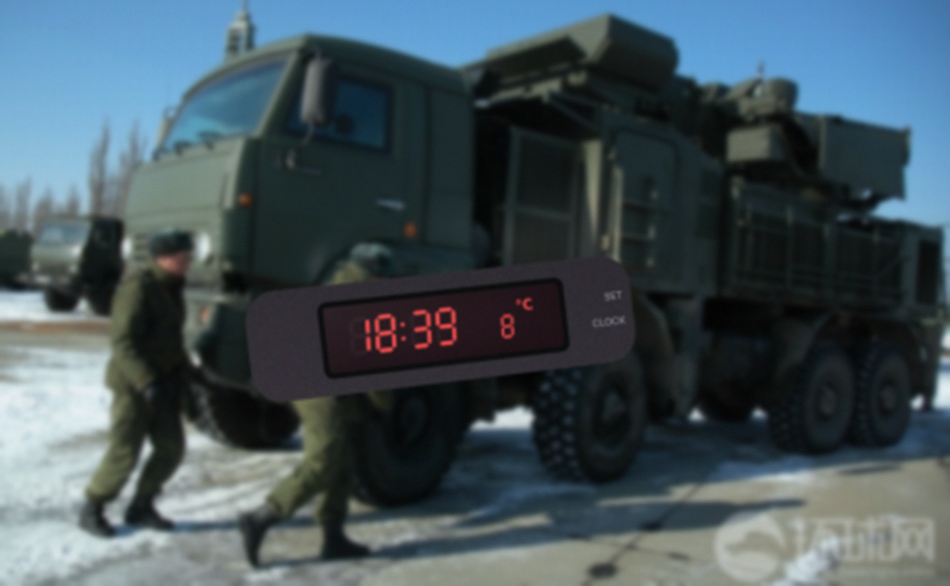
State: 18 h 39 min
